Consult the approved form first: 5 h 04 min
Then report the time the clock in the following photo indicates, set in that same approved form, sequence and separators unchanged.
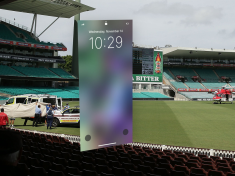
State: 10 h 29 min
